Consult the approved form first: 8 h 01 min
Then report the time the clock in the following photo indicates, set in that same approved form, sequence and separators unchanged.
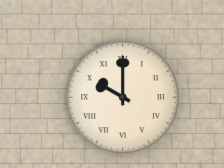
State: 10 h 00 min
